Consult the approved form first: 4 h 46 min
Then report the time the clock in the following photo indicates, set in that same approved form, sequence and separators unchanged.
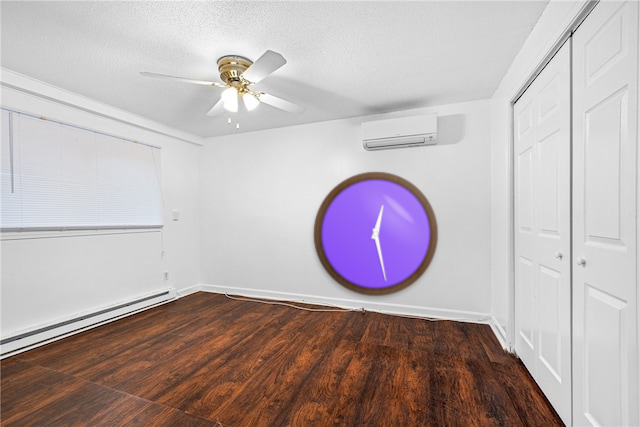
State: 12 h 28 min
